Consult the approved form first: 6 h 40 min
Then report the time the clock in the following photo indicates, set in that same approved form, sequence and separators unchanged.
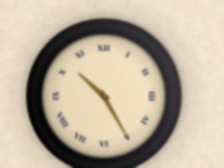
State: 10 h 25 min
